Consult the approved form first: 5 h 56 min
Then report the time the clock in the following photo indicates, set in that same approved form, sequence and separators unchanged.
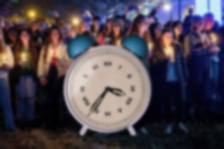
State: 3 h 36 min
